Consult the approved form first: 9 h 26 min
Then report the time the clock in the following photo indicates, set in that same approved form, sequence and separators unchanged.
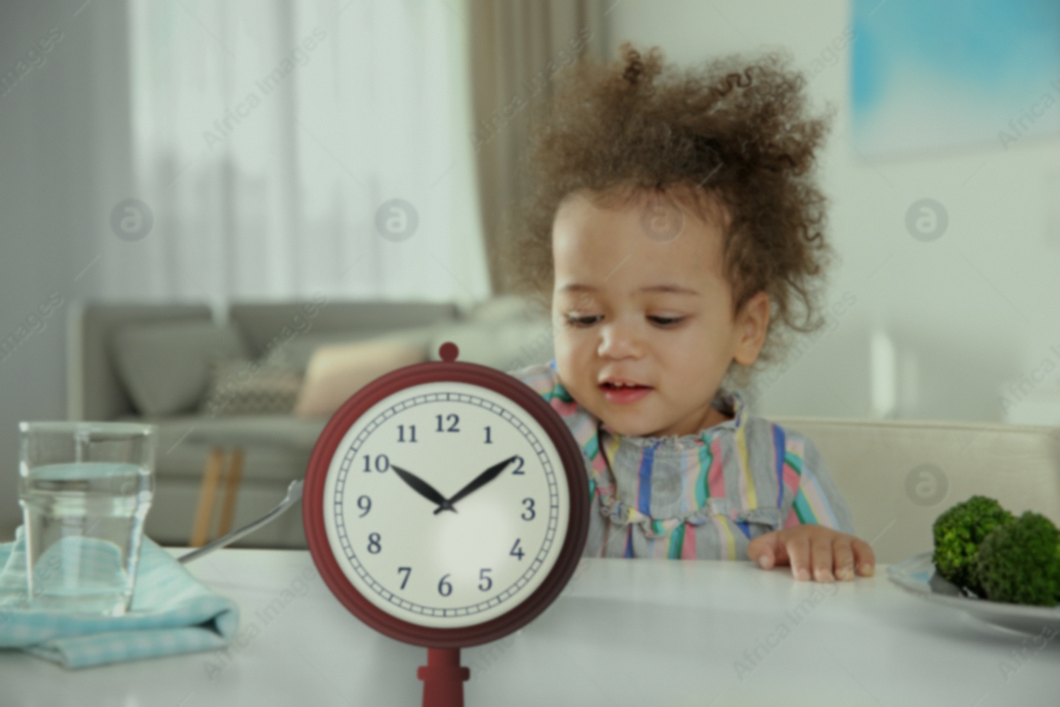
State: 10 h 09 min
